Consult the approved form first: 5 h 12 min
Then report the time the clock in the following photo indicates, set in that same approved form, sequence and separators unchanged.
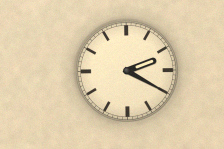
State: 2 h 20 min
